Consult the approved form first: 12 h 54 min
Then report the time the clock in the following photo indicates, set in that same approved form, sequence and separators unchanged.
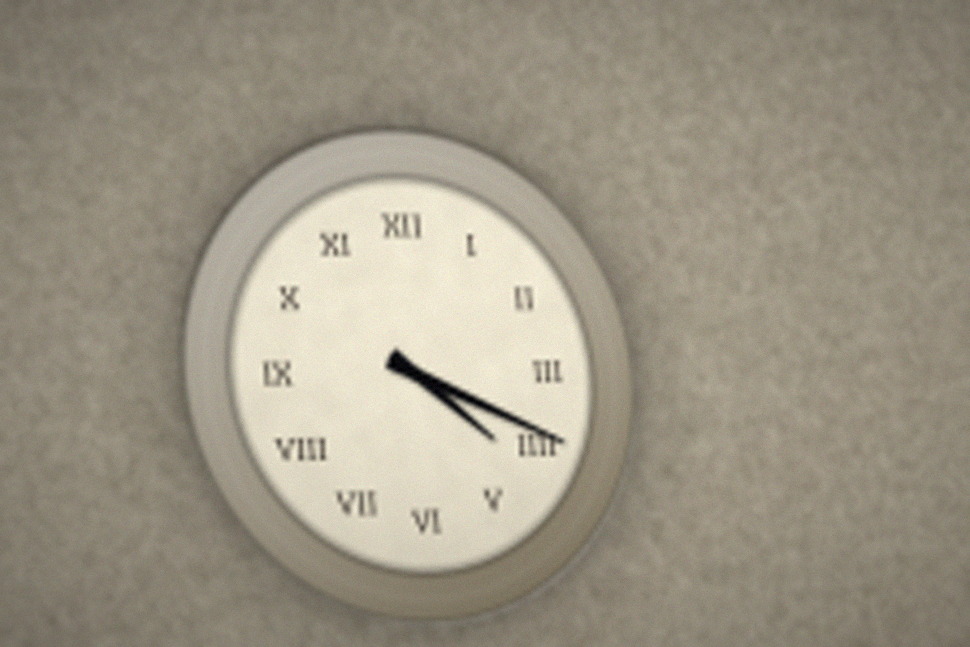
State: 4 h 19 min
